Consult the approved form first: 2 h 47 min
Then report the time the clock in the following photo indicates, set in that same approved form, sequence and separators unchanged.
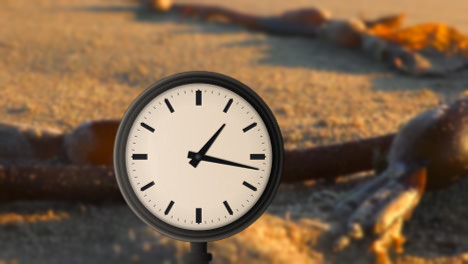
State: 1 h 17 min
